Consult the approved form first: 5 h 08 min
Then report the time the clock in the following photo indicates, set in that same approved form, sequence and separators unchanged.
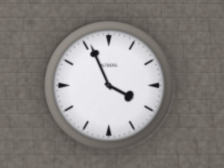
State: 3 h 56 min
